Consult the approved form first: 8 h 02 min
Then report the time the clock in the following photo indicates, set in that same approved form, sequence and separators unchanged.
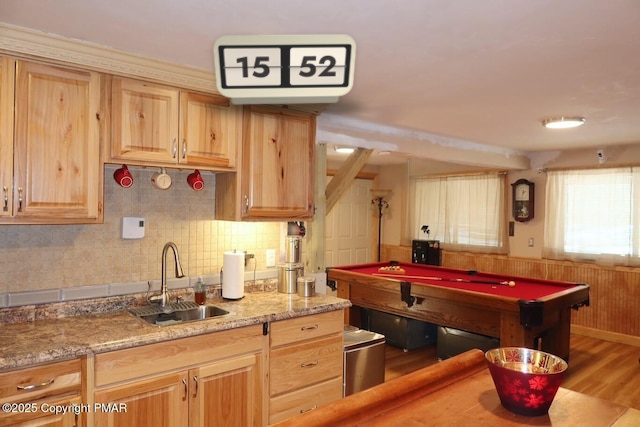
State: 15 h 52 min
